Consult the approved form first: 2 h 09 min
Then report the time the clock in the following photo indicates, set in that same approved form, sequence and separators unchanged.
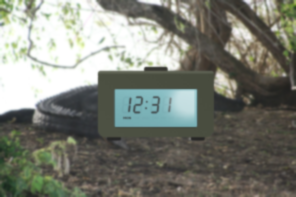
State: 12 h 31 min
